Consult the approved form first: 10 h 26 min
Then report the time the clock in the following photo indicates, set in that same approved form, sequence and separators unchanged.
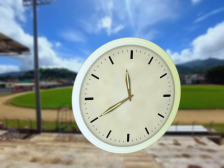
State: 11 h 40 min
